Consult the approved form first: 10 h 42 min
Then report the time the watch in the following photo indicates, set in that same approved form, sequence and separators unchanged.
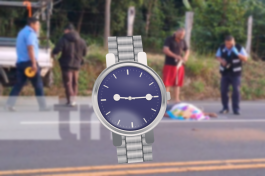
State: 9 h 15 min
